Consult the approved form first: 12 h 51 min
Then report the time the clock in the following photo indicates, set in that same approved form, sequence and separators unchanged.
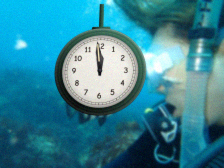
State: 11 h 59 min
